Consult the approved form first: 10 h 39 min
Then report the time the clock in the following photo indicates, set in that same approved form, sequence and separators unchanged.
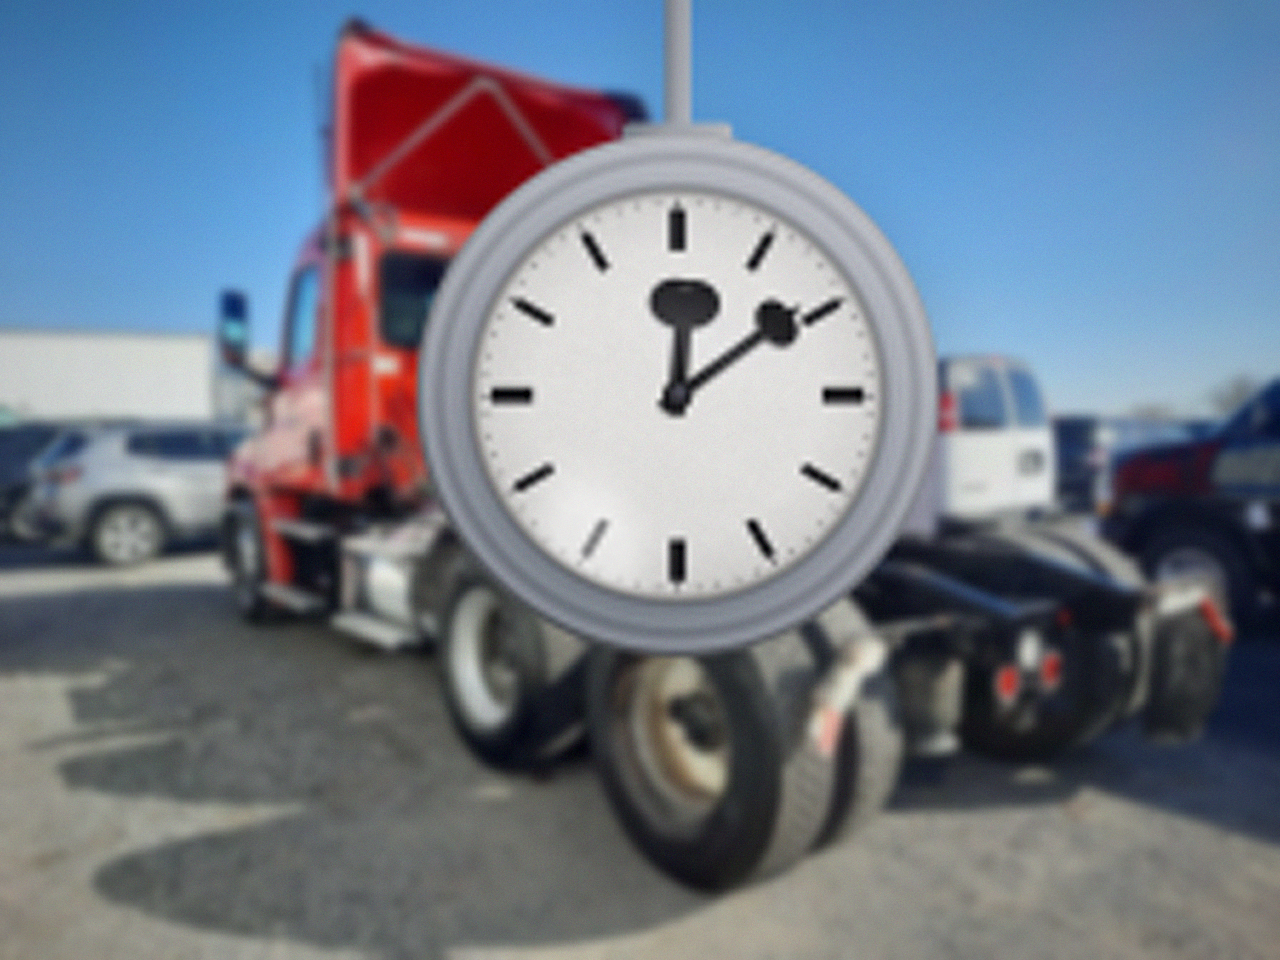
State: 12 h 09 min
